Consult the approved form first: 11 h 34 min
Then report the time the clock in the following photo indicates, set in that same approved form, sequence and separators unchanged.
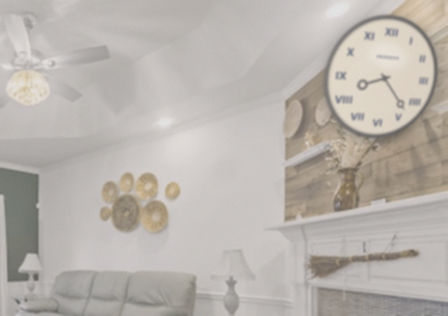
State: 8 h 23 min
